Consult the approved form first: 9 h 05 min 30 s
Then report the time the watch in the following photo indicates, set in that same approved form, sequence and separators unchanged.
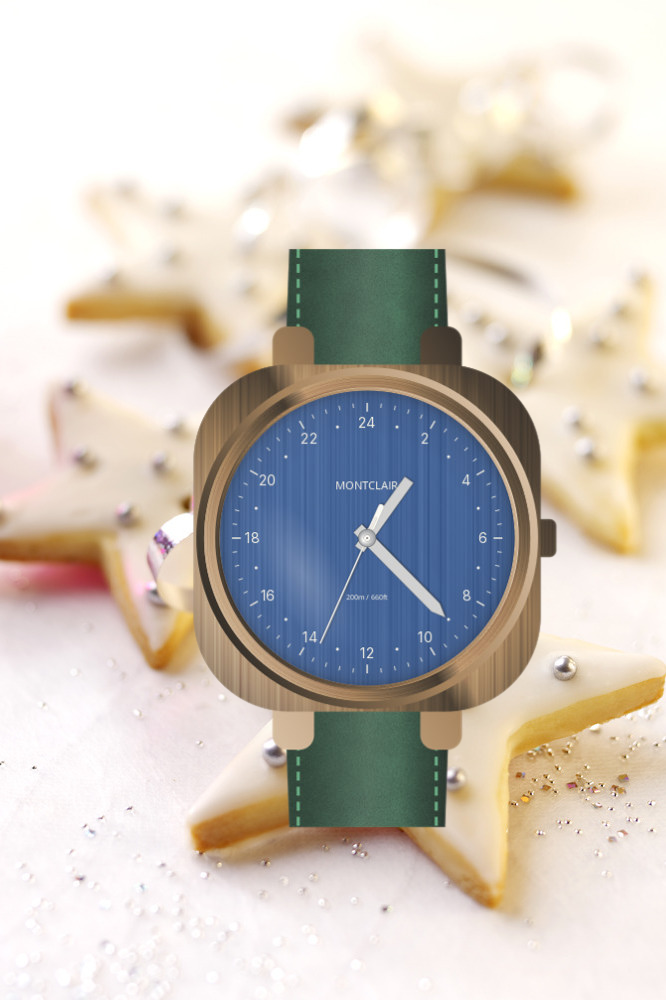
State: 2 h 22 min 34 s
